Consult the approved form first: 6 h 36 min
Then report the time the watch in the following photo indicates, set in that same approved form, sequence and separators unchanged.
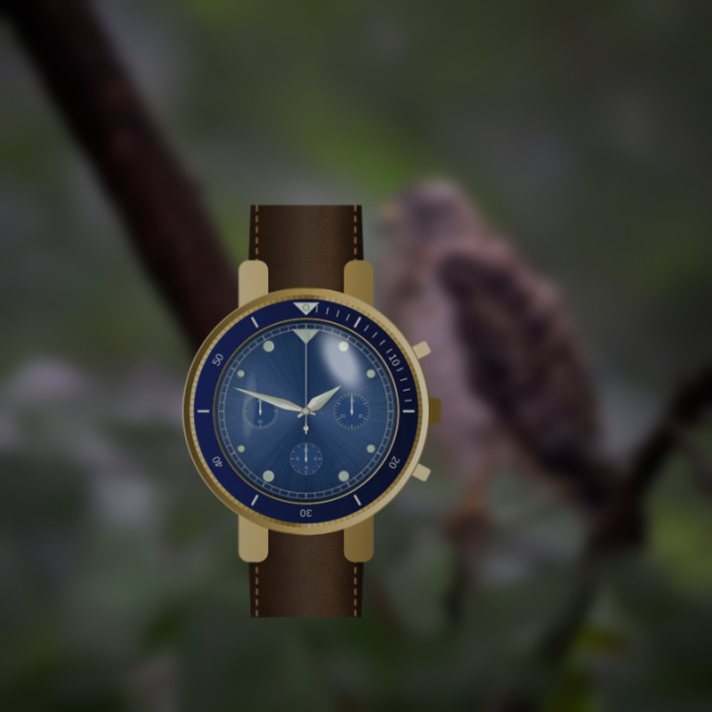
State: 1 h 48 min
